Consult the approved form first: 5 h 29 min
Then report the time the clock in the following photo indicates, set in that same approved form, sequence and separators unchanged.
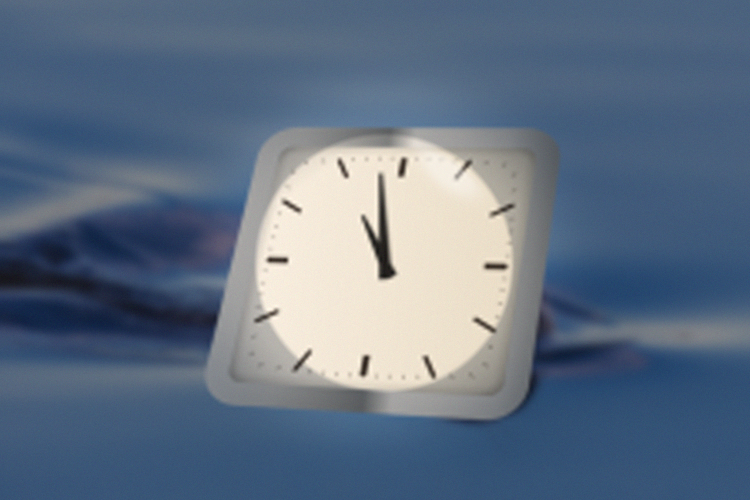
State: 10 h 58 min
